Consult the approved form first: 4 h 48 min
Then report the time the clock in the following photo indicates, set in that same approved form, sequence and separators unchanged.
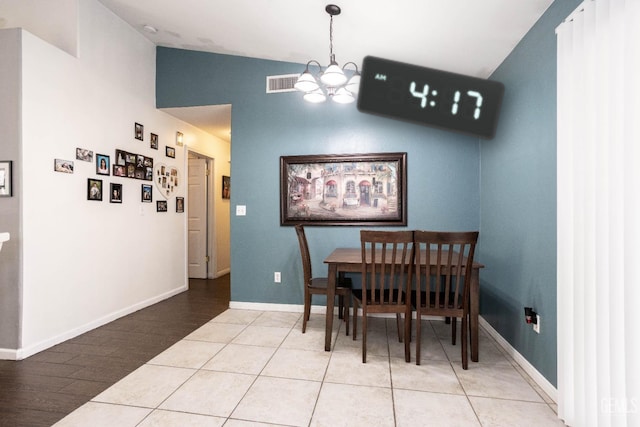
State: 4 h 17 min
